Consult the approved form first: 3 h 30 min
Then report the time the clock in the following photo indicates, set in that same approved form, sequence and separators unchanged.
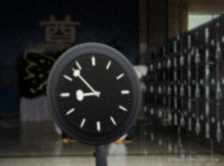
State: 8 h 53 min
